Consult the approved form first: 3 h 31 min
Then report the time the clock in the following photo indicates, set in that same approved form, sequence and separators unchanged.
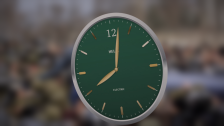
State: 8 h 02 min
